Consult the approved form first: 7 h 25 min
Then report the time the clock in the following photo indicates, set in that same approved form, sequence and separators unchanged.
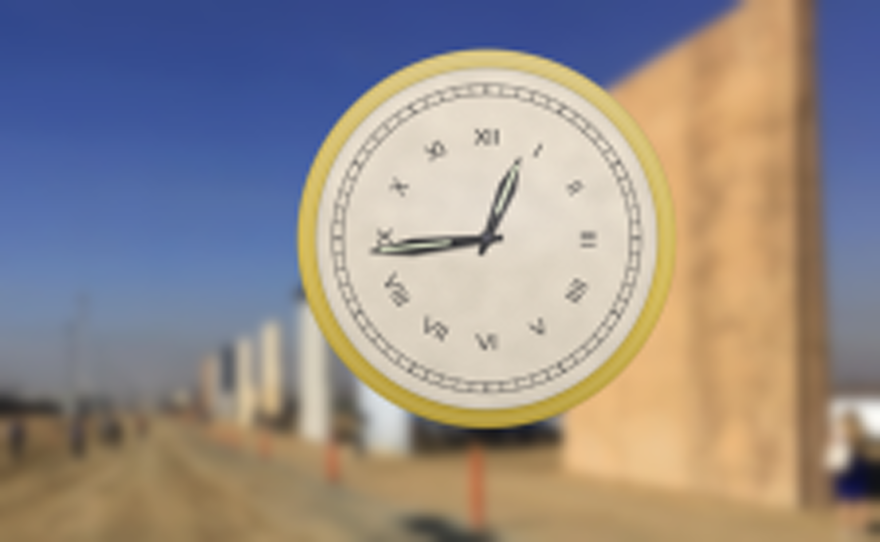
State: 12 h 44 min
